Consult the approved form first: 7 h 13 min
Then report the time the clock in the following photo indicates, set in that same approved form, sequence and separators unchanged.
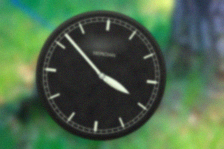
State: 3 h 52 min
